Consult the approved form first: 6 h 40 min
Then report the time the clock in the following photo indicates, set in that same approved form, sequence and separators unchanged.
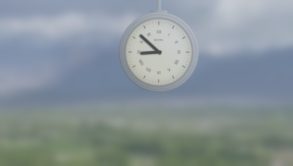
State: 8 h 52 min
